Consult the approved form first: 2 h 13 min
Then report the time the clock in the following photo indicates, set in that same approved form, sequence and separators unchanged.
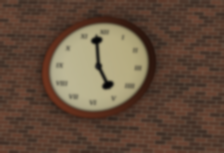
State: 4 h 58 min
